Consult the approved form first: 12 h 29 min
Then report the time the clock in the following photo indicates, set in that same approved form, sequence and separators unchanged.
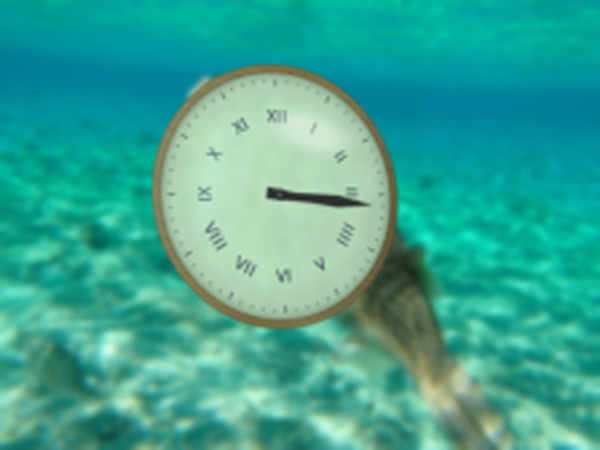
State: 3 h 16 min
